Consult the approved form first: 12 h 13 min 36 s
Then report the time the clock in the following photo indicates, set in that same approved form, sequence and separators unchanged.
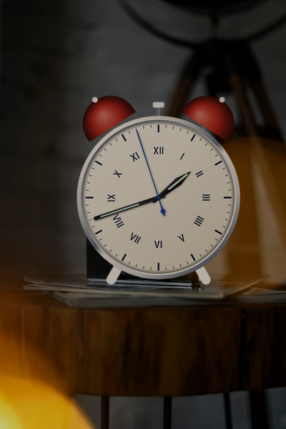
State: 1 h 41 min 57 s
